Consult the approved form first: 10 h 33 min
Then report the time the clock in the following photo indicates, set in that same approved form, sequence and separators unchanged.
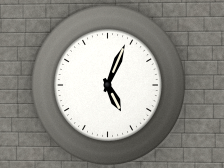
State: 5 h 04 min
